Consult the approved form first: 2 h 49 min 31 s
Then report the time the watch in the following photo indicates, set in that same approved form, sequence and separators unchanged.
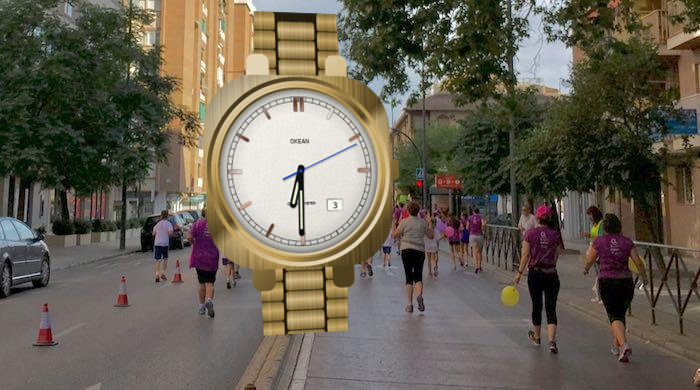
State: 6 h 30 min 11 s
